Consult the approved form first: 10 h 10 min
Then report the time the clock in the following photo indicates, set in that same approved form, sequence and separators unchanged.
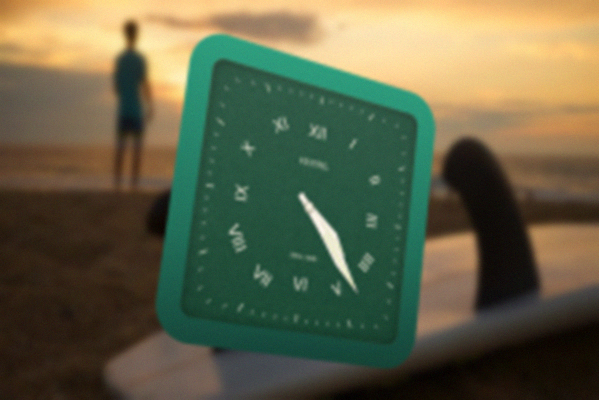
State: 4 h 23 min
